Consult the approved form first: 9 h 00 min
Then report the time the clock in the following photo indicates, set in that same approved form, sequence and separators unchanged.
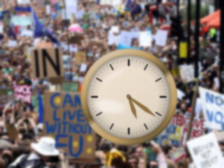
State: 5 h 21 min
